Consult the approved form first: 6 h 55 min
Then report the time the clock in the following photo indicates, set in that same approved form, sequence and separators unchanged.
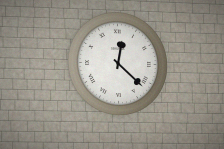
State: 12 h 22 min
